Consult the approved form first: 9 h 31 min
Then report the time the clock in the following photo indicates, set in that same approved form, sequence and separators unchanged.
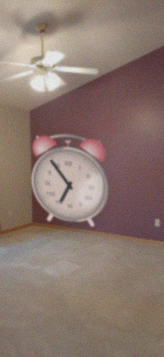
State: 6 h 54 min
